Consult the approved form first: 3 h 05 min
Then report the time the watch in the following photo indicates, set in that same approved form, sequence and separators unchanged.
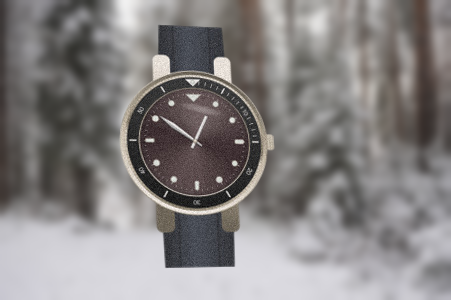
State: 12 h 51 min
